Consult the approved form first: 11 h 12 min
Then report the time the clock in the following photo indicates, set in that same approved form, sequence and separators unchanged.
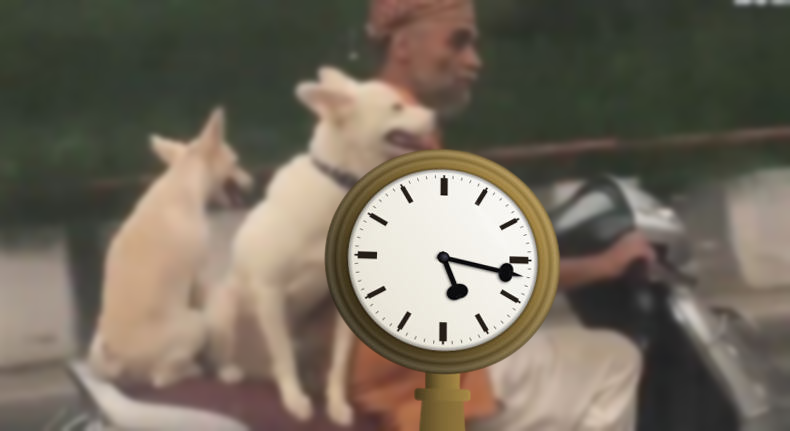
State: 5 h 17 min
